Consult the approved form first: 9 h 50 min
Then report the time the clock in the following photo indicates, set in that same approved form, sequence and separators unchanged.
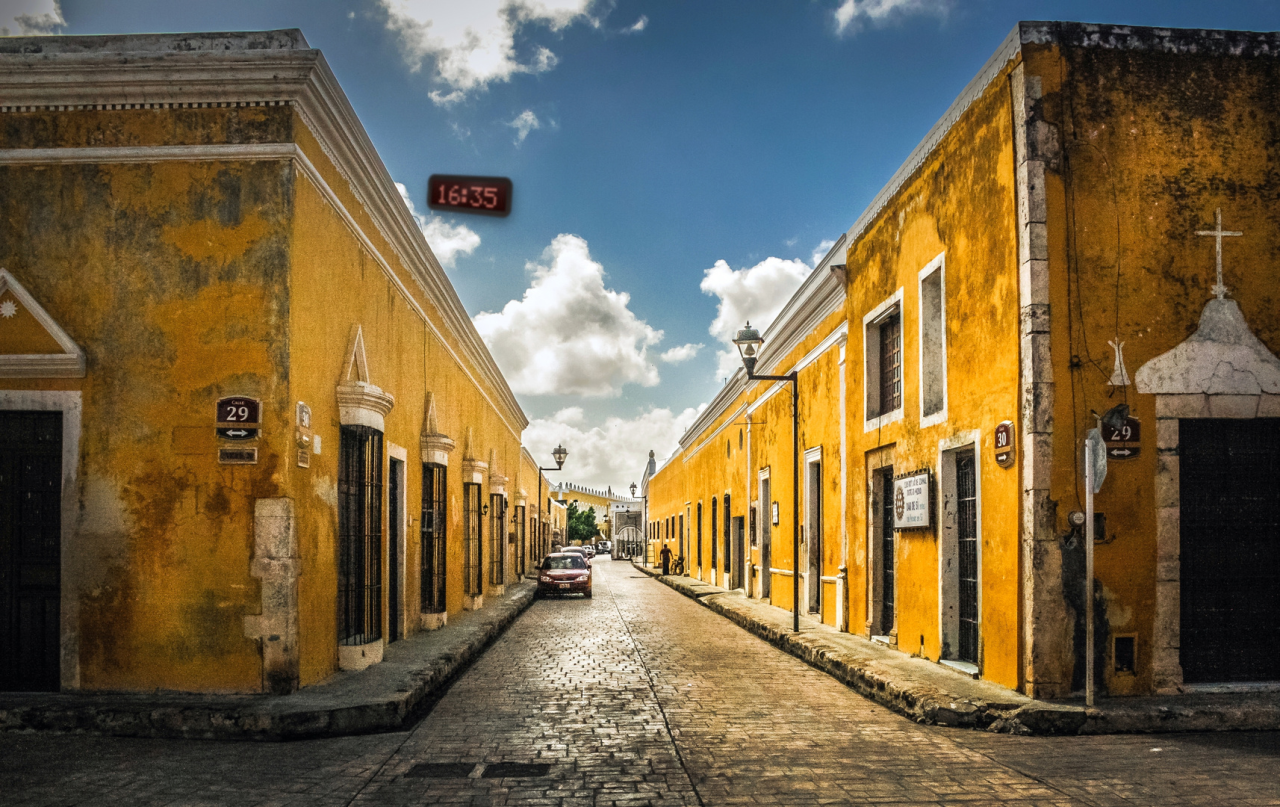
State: 16 h 35 min
